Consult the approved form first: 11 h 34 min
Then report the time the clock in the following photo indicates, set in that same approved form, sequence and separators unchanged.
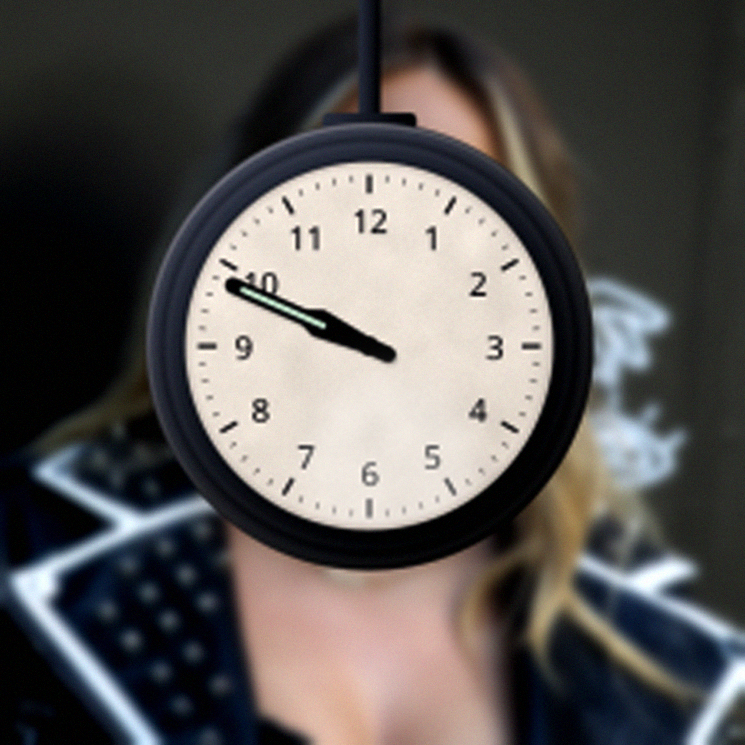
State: 9 h 49 min
